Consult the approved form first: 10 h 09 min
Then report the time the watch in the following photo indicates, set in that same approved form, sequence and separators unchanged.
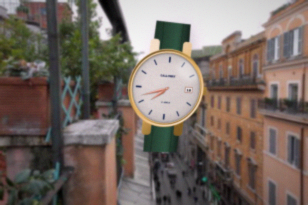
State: 7 h 42 min
